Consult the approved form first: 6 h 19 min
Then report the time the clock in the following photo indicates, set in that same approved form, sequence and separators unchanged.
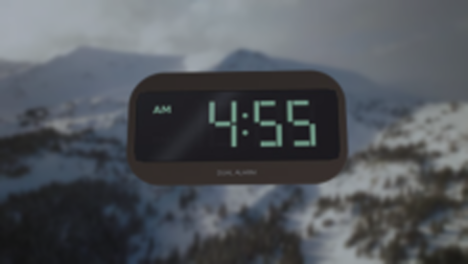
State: 4 h 55 min
